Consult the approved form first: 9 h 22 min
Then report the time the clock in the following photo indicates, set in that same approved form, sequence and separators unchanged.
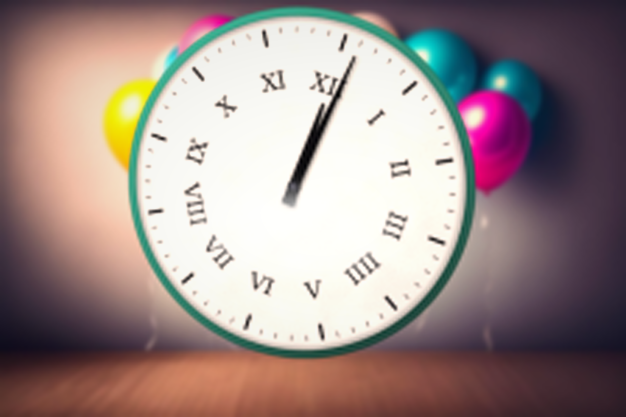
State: 12 h 01 min
